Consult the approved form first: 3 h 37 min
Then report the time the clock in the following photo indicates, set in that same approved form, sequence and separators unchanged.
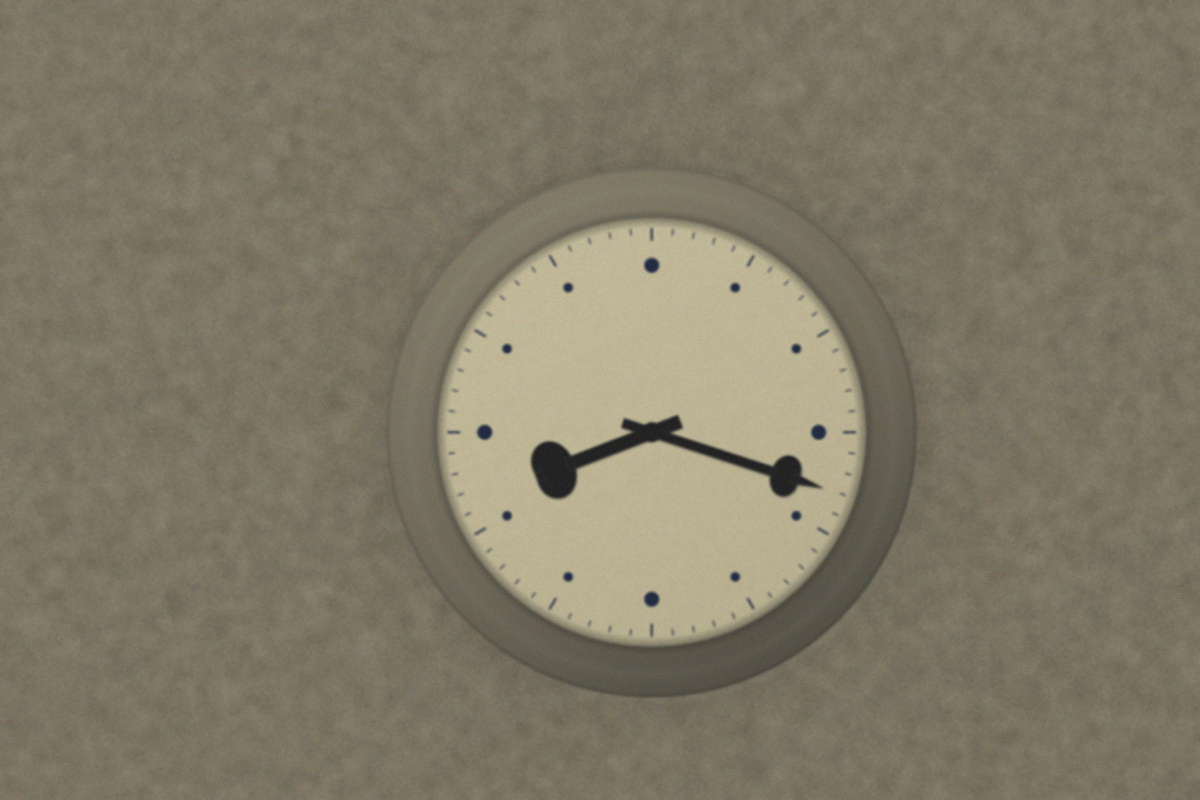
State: 8 h 18 min
